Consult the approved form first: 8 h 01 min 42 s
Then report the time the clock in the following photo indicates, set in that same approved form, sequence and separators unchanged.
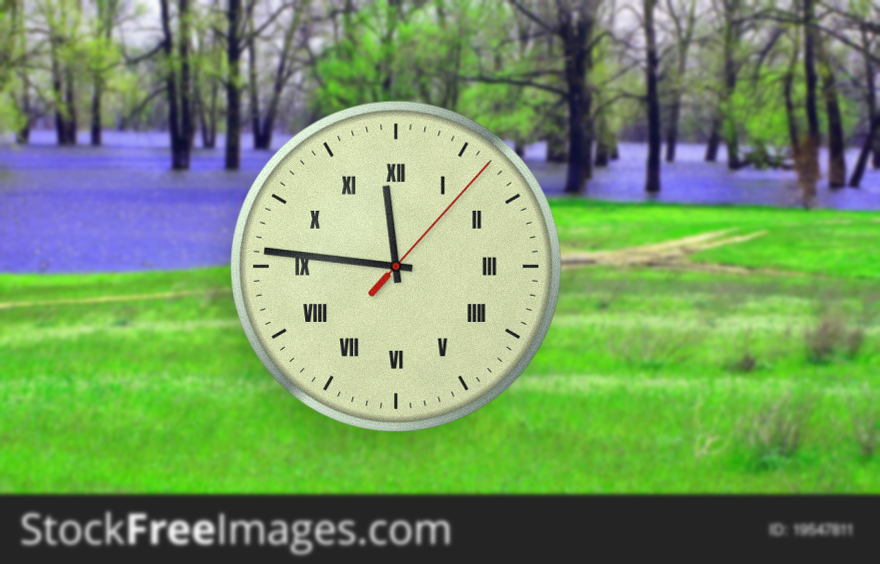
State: 11 h 46 min 07 s
